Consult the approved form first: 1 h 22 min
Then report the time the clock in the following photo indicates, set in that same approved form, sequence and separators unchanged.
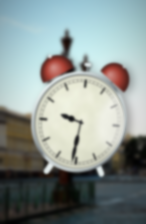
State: 9 h 31 min
